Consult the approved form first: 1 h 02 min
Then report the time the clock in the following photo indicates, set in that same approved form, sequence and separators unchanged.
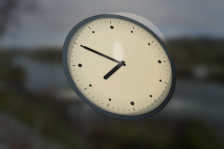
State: 7 h 50 min
